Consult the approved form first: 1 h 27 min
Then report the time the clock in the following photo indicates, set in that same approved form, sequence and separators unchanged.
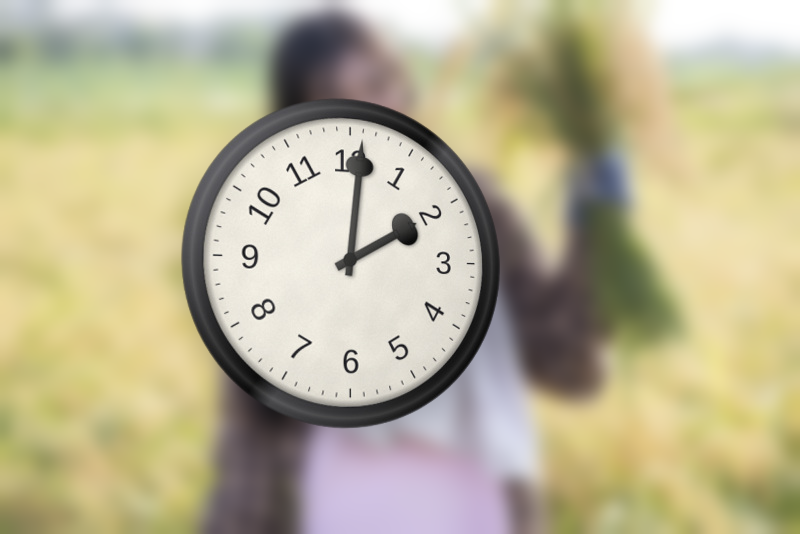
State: 2 h 01 min
